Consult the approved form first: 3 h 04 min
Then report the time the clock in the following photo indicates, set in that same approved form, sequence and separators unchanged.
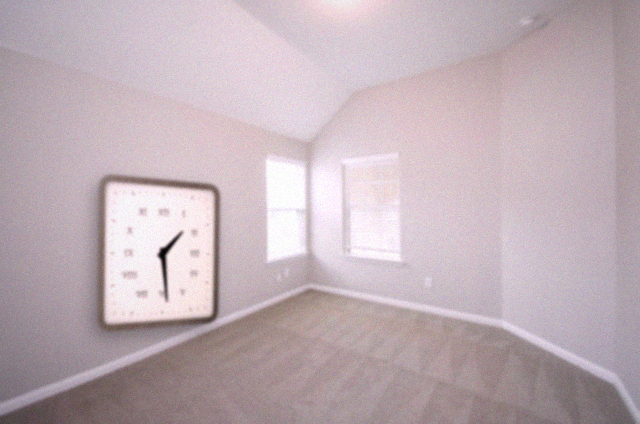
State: 1 h 29 min
